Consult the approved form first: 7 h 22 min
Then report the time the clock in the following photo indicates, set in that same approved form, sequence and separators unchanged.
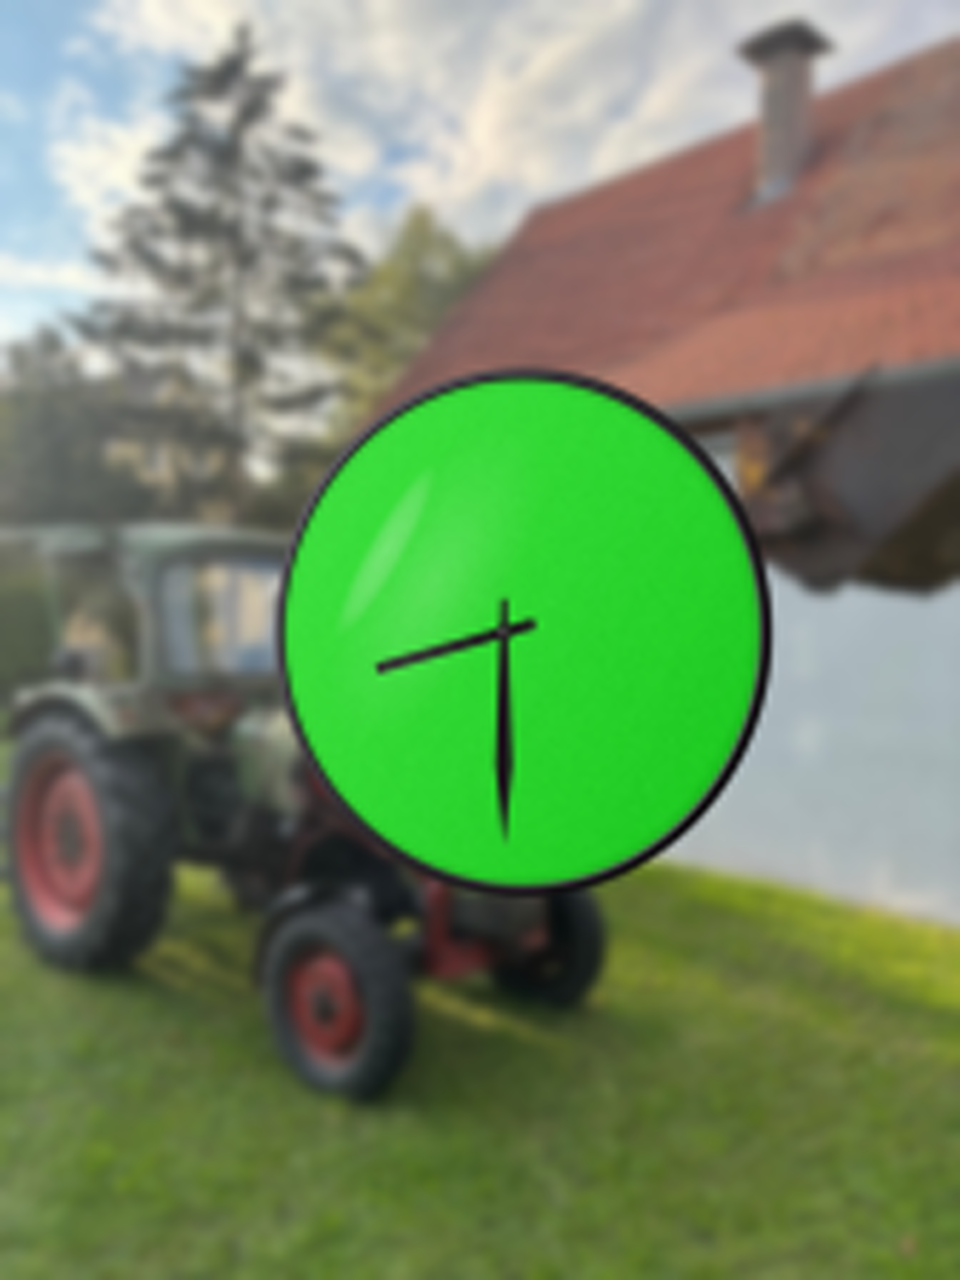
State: 8 h 30 min
